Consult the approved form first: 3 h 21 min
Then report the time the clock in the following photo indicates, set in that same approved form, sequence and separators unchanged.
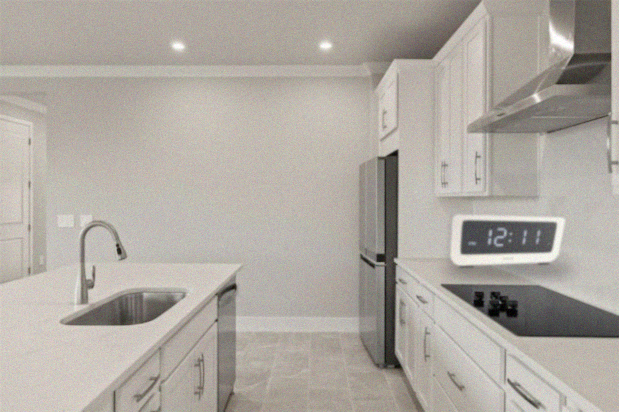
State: 12 h 11 min
